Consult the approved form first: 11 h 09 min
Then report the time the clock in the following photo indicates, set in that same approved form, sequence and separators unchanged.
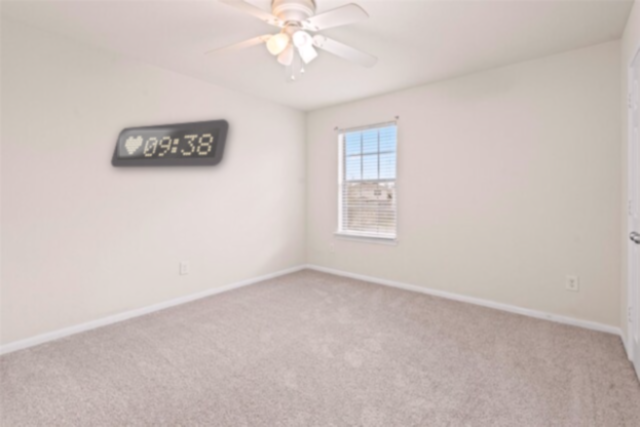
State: 9 h 38 min
